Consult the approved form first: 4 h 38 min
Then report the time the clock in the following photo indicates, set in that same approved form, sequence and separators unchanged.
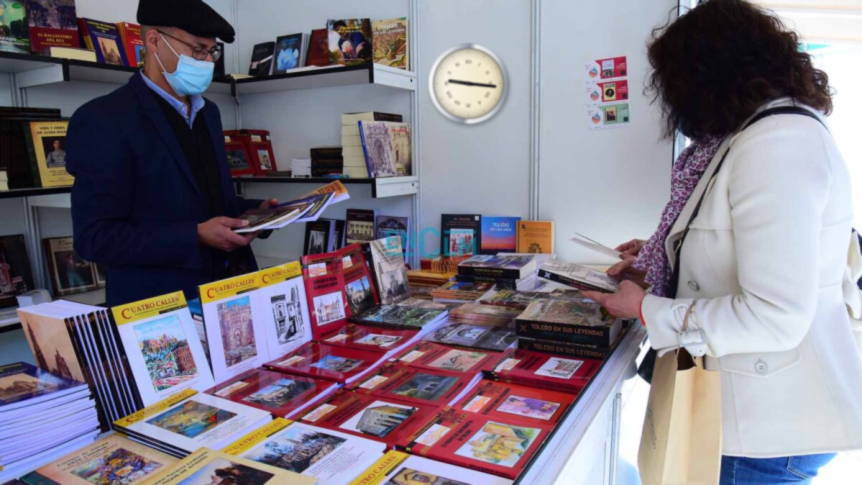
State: 9 h 16 min
